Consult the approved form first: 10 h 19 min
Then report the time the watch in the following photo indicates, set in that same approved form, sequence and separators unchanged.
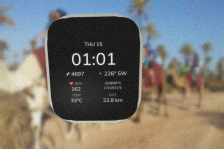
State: 1 h 01 min
